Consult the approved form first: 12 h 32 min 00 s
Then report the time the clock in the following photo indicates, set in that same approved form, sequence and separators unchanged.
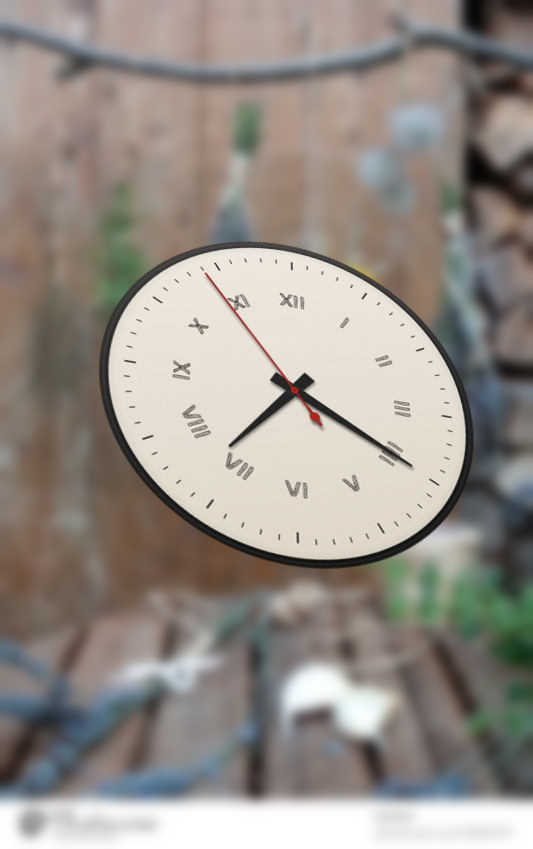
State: 7 h 19 min 54 s
